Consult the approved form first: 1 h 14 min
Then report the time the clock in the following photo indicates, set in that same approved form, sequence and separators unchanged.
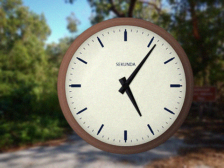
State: 5 h 06 min
